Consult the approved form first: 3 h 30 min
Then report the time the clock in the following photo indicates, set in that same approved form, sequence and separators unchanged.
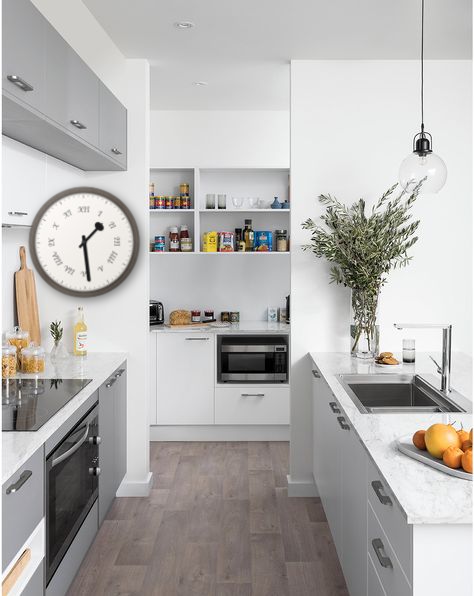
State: 1 h 29 min
